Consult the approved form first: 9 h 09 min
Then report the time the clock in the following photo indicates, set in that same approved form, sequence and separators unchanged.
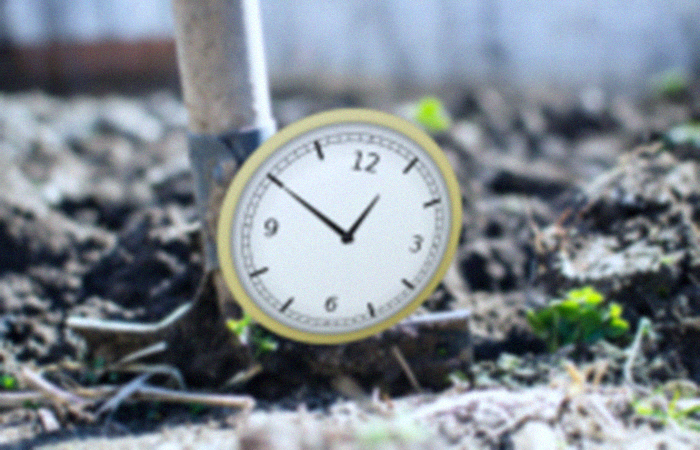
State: 12 h 50 min
